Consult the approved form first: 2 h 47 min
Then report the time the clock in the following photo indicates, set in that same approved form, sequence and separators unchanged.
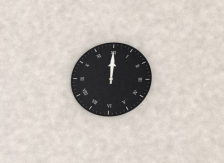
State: 12 h 00 min
